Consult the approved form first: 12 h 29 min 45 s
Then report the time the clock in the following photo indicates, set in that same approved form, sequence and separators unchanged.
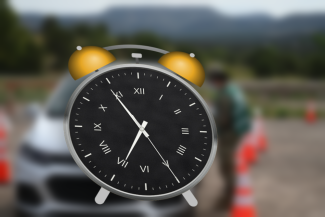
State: 6 h 54 min 25 s
